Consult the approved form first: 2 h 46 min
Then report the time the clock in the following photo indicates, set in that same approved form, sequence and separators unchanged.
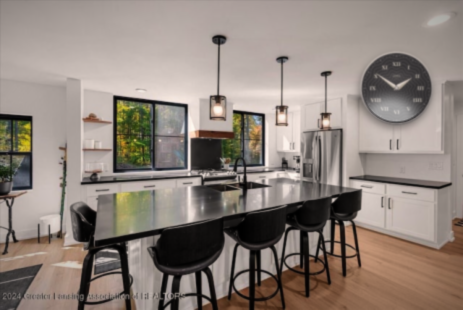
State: 1 h 51 min
